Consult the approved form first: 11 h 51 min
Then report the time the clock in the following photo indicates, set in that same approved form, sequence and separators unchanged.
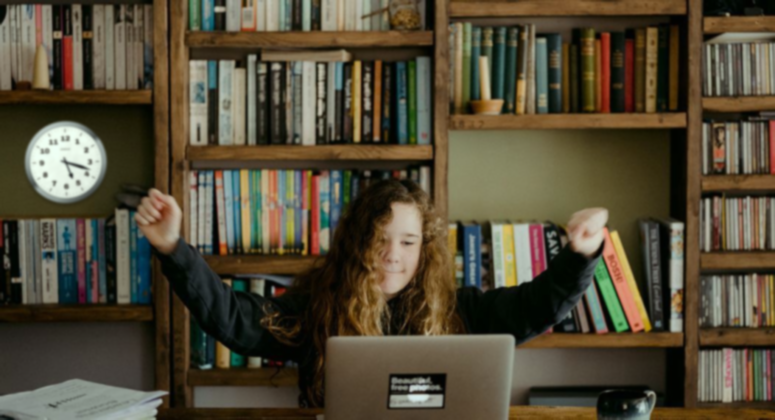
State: 5 h 18 min
